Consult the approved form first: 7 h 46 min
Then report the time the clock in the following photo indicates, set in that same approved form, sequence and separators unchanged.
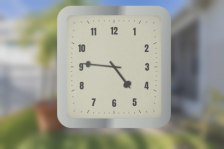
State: 4 h 46 min
